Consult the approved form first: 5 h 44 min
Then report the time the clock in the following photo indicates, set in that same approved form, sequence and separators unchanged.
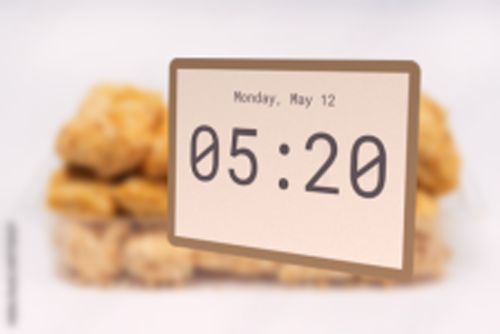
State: 5 h 20 min
